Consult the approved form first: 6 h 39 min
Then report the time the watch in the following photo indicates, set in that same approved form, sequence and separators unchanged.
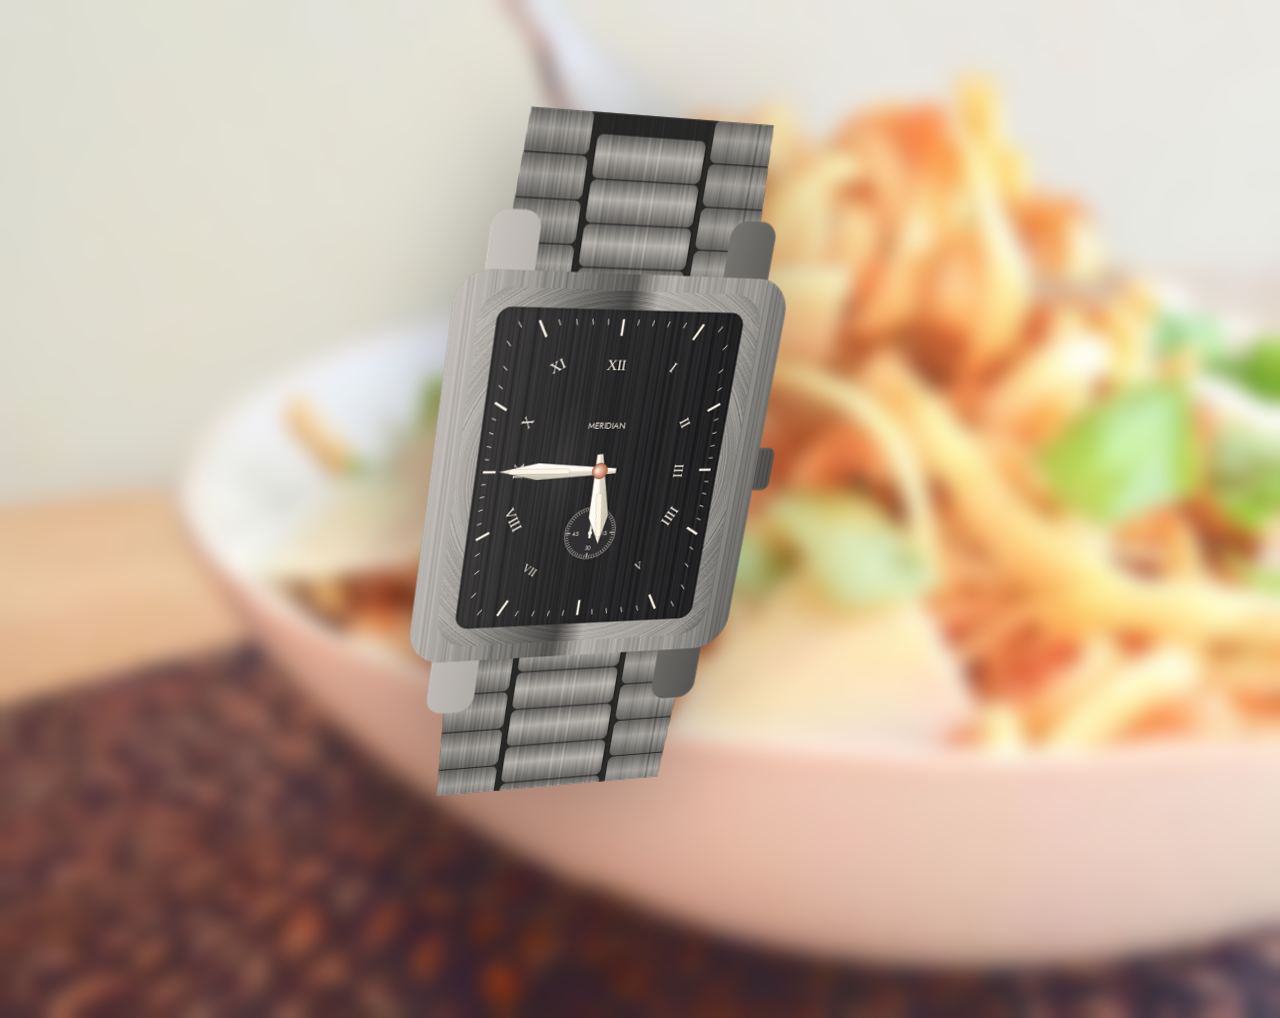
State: 5 h 45 min
